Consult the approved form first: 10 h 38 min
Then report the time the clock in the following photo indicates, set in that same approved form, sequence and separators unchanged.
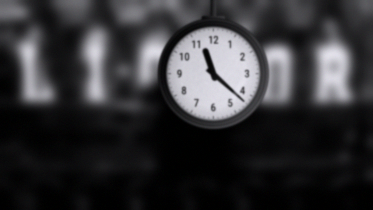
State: 11 h 22 min
